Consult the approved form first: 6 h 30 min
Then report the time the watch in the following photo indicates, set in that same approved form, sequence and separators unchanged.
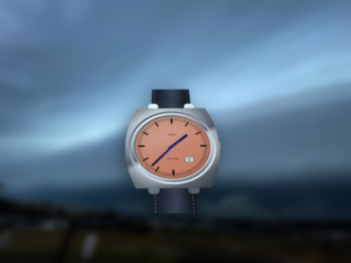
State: 1 h 37 min
